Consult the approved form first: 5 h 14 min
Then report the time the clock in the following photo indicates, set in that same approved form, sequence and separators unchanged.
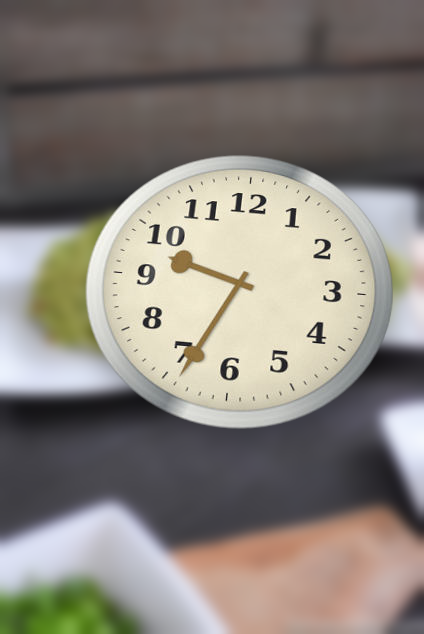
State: 9 h 34 min
